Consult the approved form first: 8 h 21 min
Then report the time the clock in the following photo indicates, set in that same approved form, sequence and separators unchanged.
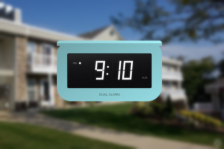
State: 9 h 10 min
